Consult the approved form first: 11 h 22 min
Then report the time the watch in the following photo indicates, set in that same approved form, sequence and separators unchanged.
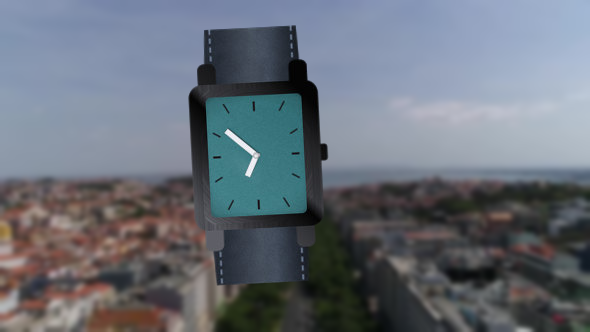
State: 6 h 52 min
